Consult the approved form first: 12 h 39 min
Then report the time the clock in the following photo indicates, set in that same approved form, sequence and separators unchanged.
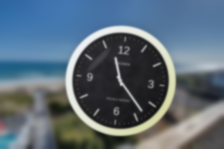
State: 11 h 23 min
